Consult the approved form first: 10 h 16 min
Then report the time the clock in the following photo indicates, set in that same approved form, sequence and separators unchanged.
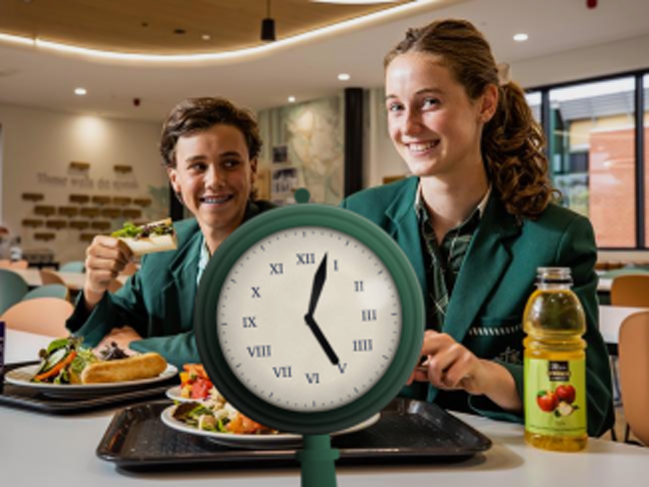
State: 5 h 03 min
